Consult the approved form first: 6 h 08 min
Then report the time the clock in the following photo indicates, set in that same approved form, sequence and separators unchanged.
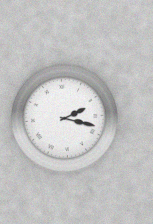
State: 2 h 18 min
